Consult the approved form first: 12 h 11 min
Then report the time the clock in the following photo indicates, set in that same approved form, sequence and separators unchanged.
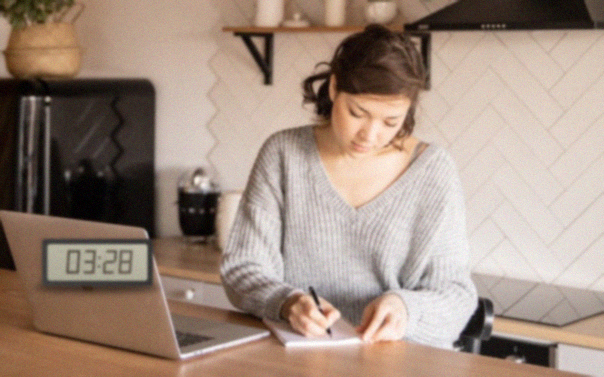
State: 3 h 28 min
